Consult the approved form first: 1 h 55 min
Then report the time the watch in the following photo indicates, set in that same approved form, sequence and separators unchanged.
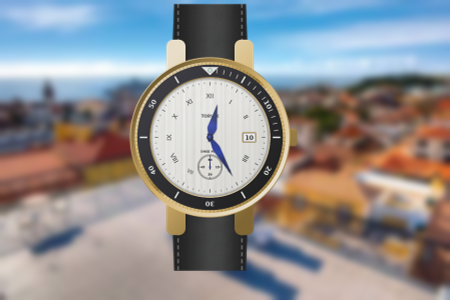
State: 12 h 25 min
